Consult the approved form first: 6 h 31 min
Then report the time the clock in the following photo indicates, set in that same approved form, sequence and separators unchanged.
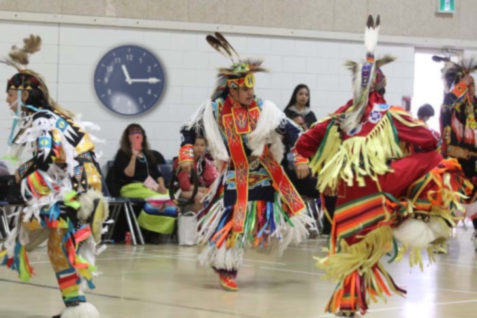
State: 11 h 15 min
